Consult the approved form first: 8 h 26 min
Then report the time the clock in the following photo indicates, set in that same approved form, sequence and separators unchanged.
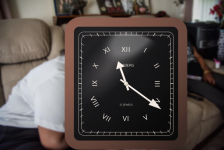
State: 11 h 21 min
